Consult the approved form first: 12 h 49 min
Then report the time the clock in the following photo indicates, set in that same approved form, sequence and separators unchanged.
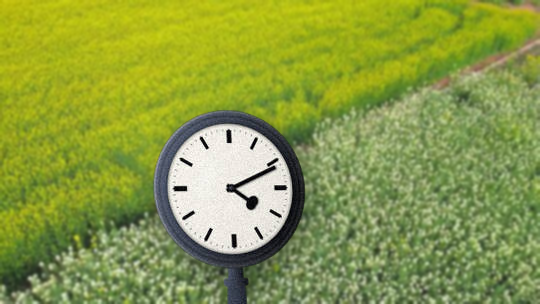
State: 4 h 11 min
